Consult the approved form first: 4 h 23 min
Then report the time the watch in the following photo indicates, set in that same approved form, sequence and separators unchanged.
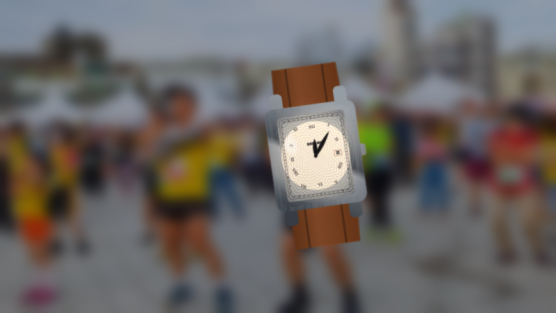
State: 12 h 06 min
